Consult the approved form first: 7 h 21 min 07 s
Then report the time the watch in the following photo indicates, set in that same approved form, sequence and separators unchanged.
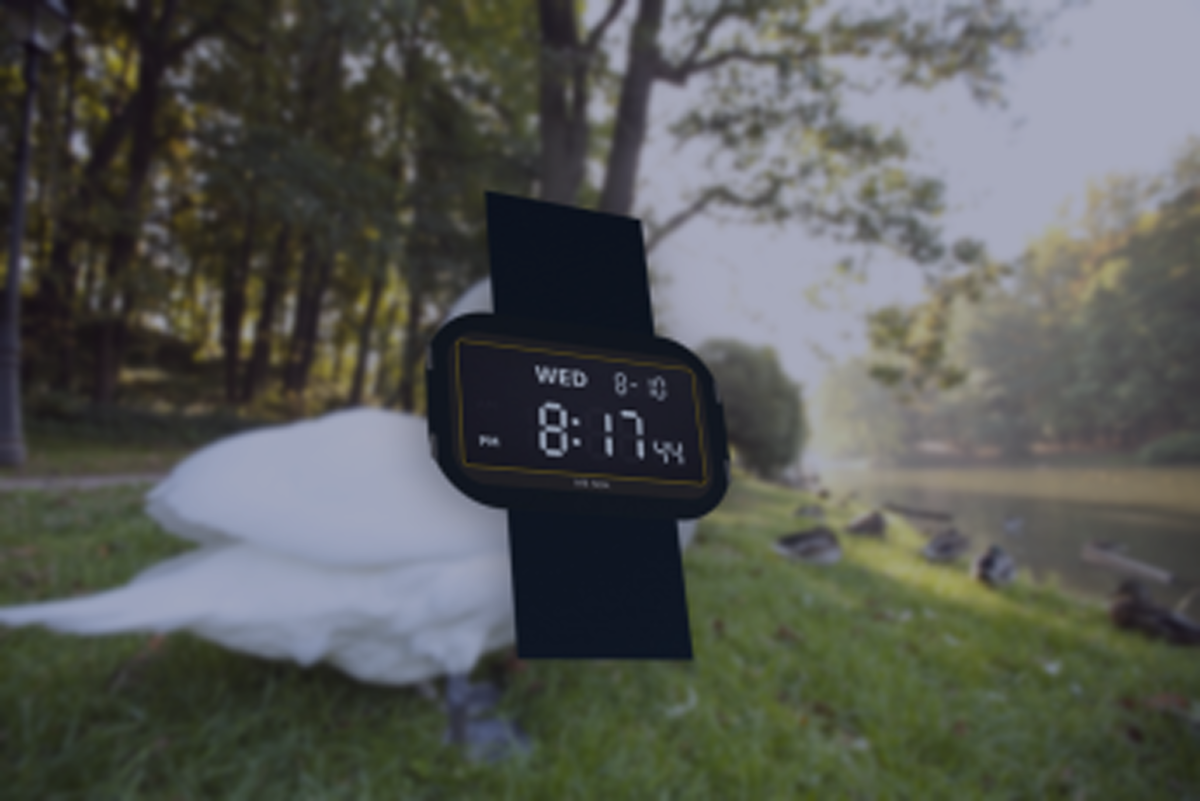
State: 8 h 17 min 44 s
